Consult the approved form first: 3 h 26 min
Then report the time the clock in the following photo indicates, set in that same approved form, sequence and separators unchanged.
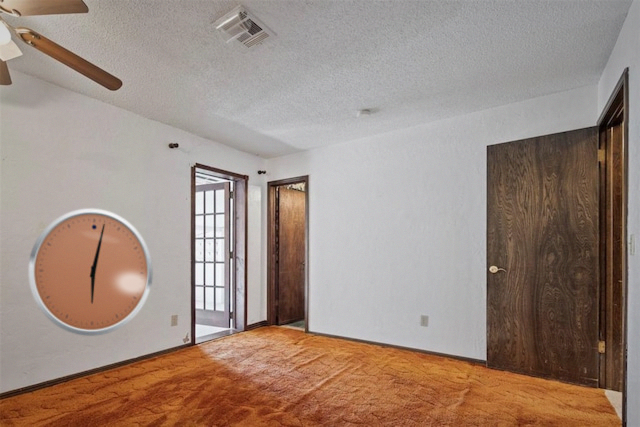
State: 6 h 02 min
